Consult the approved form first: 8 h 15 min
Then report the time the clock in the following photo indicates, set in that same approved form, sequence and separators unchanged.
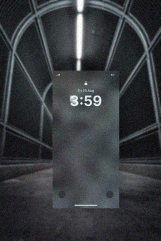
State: 3 h 59 min
